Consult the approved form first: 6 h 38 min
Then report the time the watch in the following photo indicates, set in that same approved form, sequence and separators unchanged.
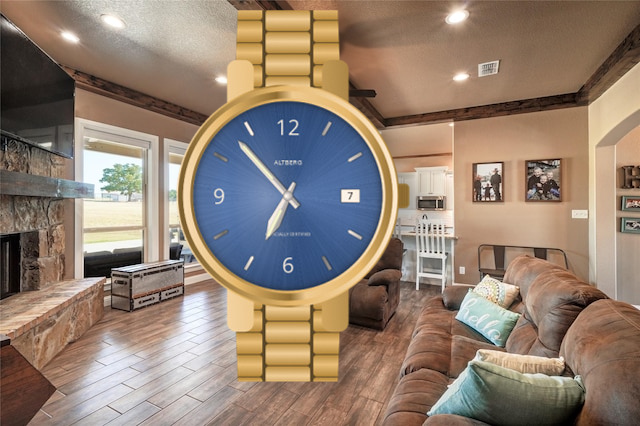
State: 6 h 53 min
